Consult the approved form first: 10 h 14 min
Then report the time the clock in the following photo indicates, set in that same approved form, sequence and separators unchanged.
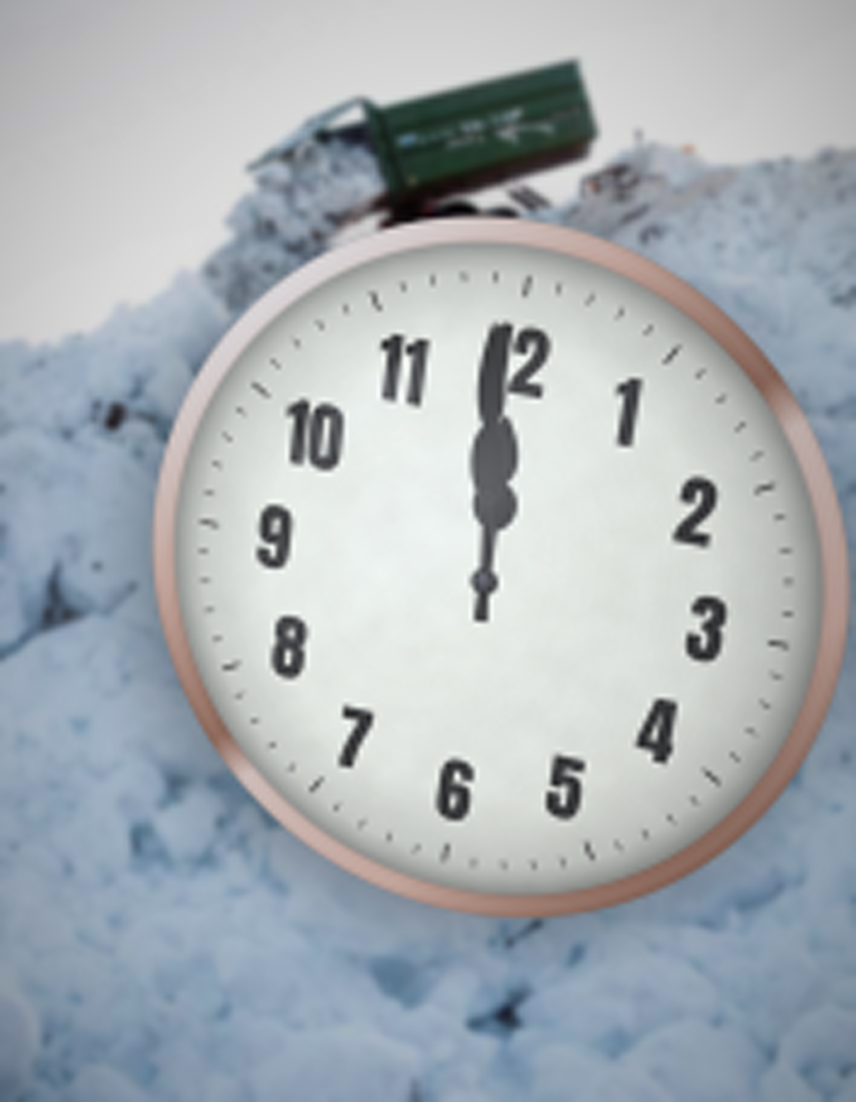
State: 11 h 59 min
